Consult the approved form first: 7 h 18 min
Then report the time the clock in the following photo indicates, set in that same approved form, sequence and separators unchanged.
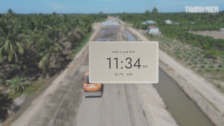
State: 11 h 34 min
